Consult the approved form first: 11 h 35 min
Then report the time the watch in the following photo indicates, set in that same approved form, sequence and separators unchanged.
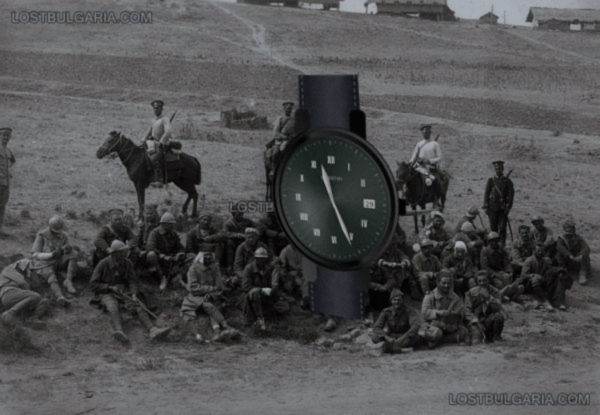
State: 11 h 26 min
